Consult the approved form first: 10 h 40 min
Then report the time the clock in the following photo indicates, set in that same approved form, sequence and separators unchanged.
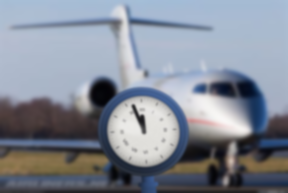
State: 11 h 57 min
